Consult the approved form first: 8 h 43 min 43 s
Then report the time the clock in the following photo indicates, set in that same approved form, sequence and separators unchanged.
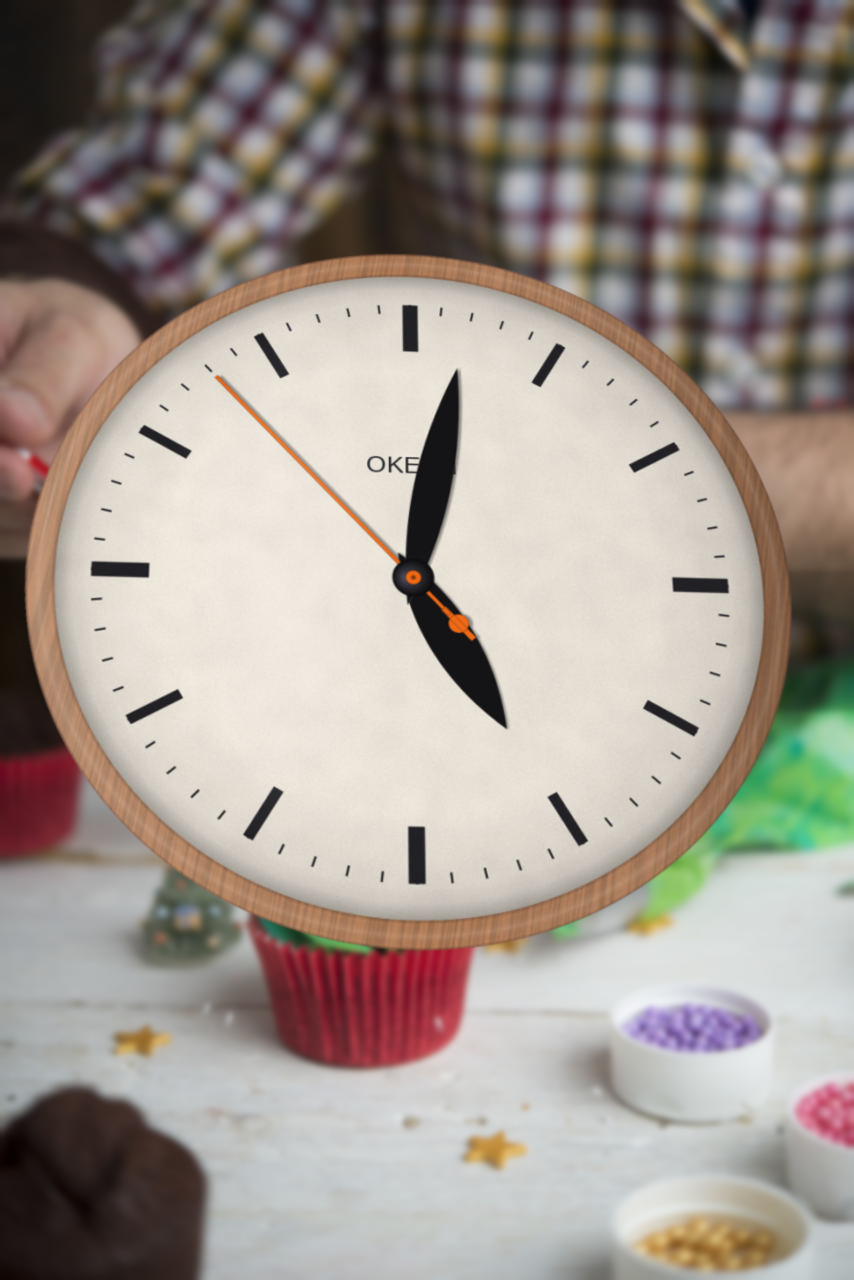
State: 5 h 01 min 53 s
